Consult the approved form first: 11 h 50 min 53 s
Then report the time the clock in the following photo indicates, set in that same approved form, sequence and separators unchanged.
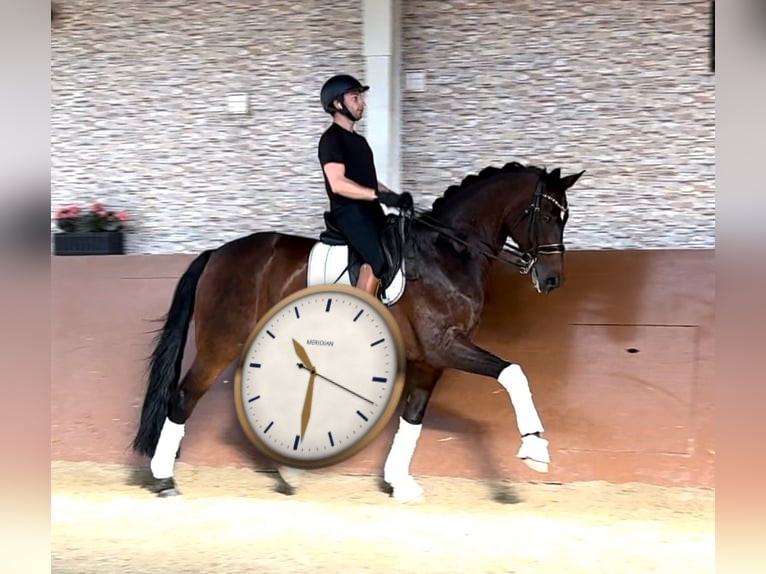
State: 10 h 29 min 18 s
